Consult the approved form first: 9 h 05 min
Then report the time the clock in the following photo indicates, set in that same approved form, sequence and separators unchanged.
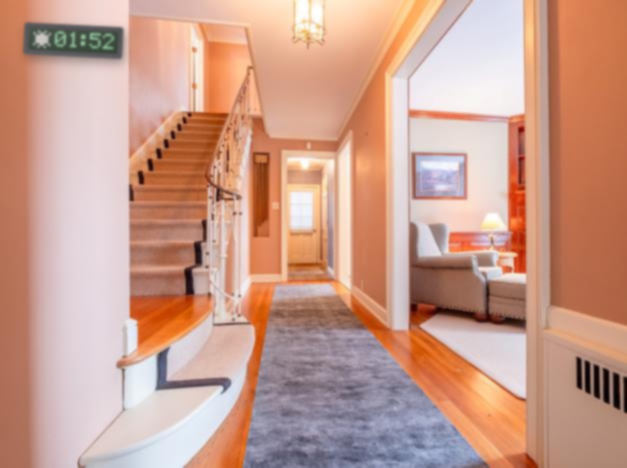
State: 1 h 52 min
